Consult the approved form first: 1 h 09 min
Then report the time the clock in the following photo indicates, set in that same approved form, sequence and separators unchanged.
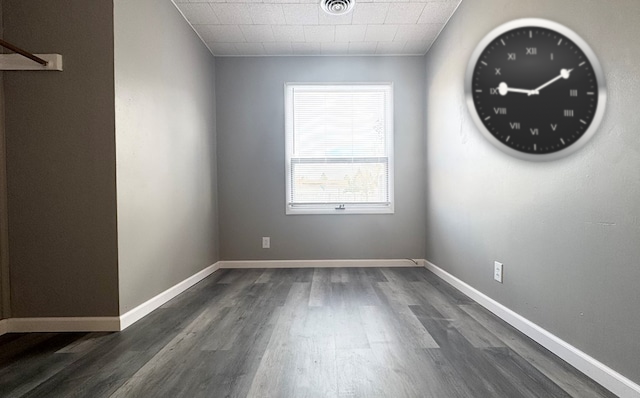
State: 9 h 10 min
